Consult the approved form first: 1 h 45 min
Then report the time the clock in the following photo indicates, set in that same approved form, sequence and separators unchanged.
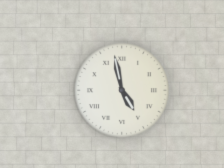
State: 4 h 58 min
